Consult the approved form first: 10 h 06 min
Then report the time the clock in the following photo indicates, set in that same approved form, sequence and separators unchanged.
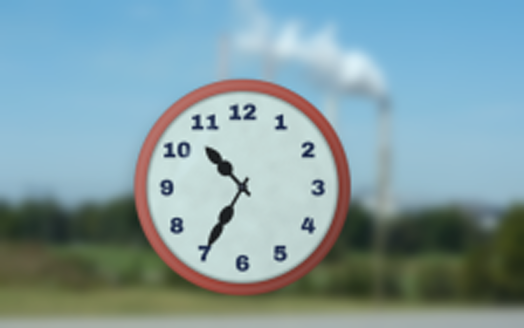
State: 10 h 35 min
